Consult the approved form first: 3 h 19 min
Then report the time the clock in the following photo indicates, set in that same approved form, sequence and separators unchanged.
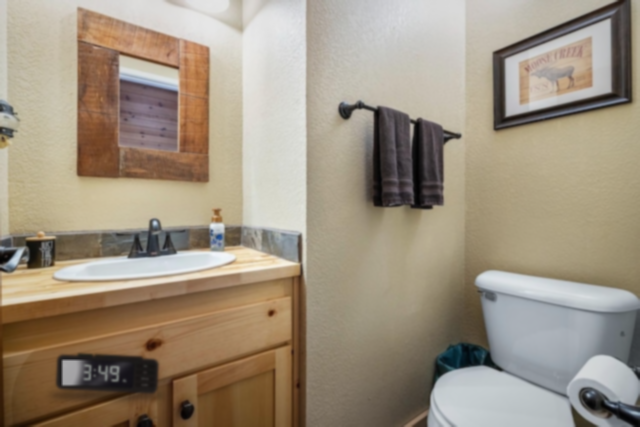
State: 3 h 49 min
